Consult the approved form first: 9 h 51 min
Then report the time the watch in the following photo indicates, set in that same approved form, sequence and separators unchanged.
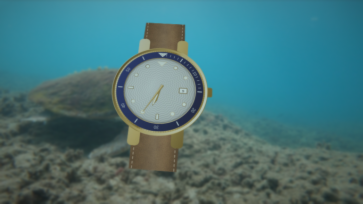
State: 6 h 35 min
